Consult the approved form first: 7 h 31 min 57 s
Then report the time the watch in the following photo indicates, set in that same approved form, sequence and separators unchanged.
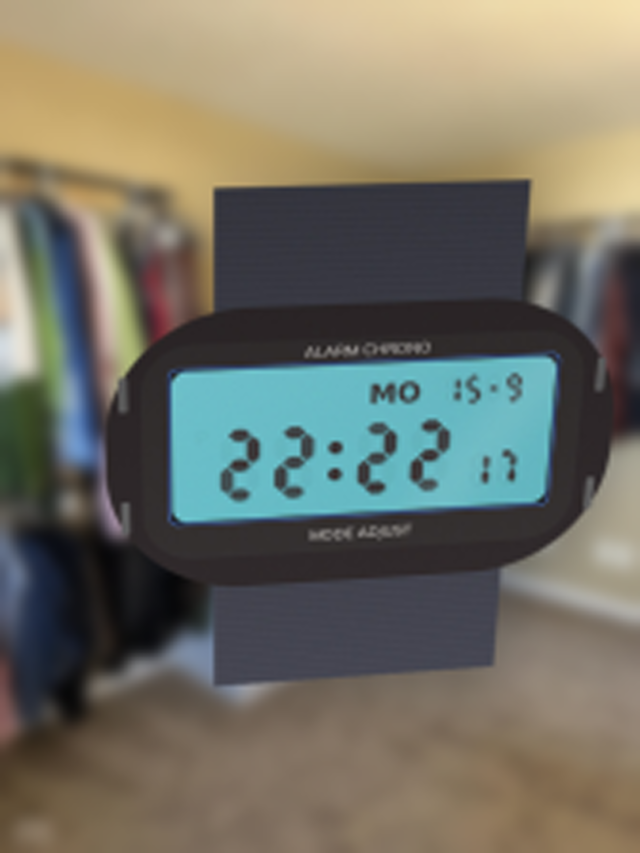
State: 22 h 22 min 17 s
